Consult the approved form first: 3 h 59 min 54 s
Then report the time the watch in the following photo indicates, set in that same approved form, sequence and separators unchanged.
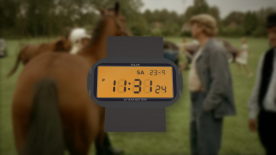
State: 11 h 31 min 24 s
